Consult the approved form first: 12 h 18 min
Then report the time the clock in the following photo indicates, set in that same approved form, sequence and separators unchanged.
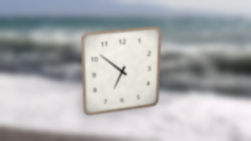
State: 6 h 52 min
